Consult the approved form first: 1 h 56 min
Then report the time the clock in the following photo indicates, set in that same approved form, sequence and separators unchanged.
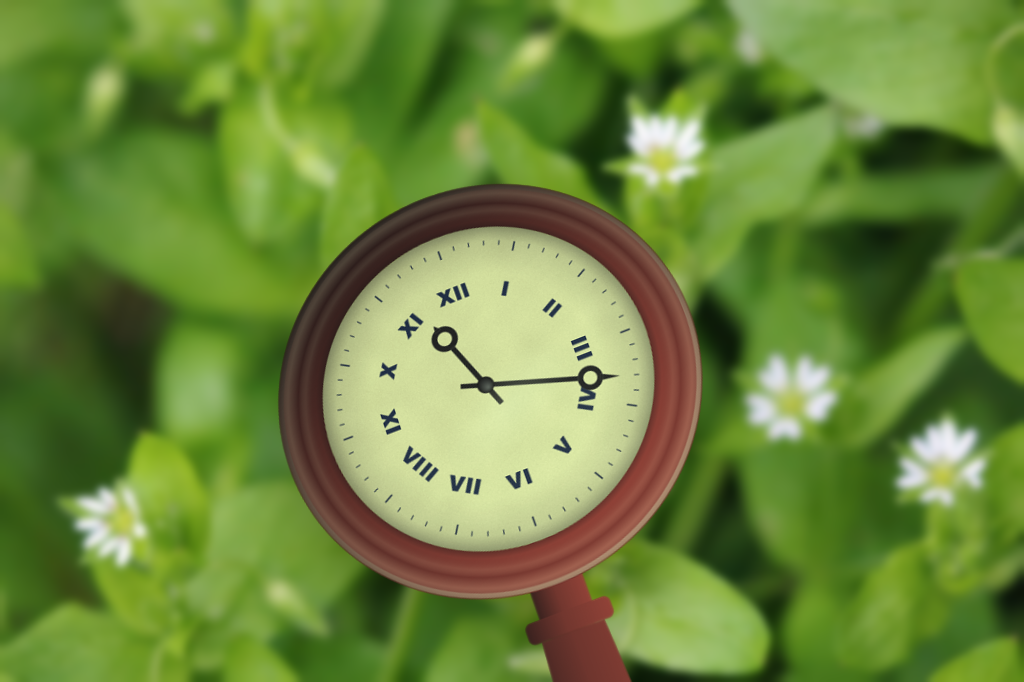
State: 11 h 18 min
